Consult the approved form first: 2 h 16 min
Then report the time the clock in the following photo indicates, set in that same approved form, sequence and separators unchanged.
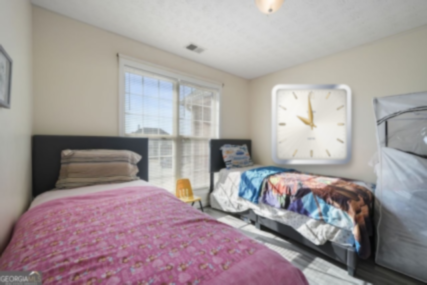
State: 9 h 59 min
